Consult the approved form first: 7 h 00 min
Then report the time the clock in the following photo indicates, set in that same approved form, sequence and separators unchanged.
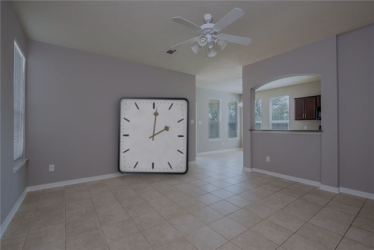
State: 2 h 01 min
